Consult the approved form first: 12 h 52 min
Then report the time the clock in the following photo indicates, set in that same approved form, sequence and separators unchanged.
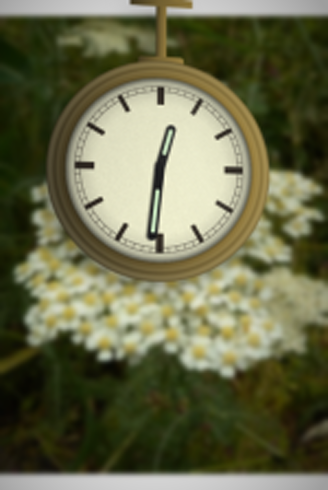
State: 12 h 31 min
